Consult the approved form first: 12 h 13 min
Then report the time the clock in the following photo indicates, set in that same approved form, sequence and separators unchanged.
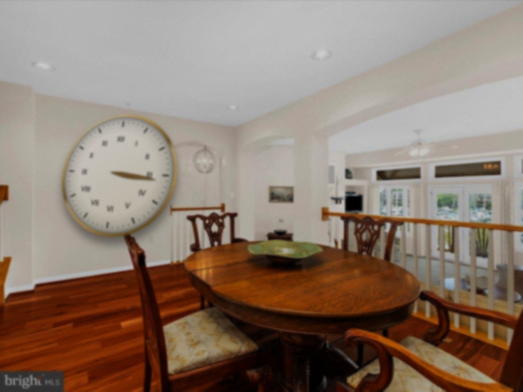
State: 3 h 16 min
